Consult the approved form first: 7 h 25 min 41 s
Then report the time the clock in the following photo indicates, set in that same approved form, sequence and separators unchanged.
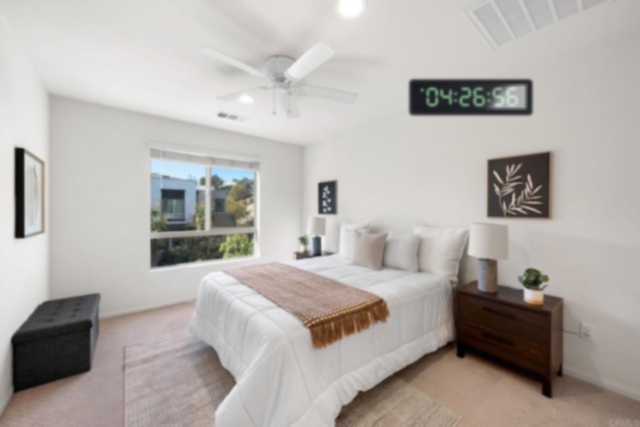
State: 4 h 26 min 56 s
